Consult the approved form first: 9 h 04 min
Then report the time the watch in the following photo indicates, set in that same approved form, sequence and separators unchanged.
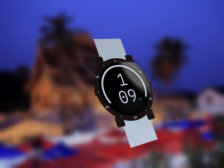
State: 1 h 09 min
